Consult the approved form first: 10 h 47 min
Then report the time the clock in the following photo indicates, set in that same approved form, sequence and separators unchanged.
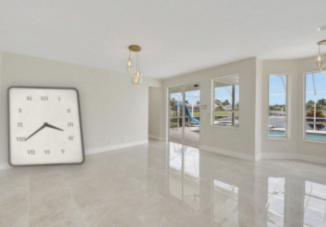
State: 3 h 39 min
